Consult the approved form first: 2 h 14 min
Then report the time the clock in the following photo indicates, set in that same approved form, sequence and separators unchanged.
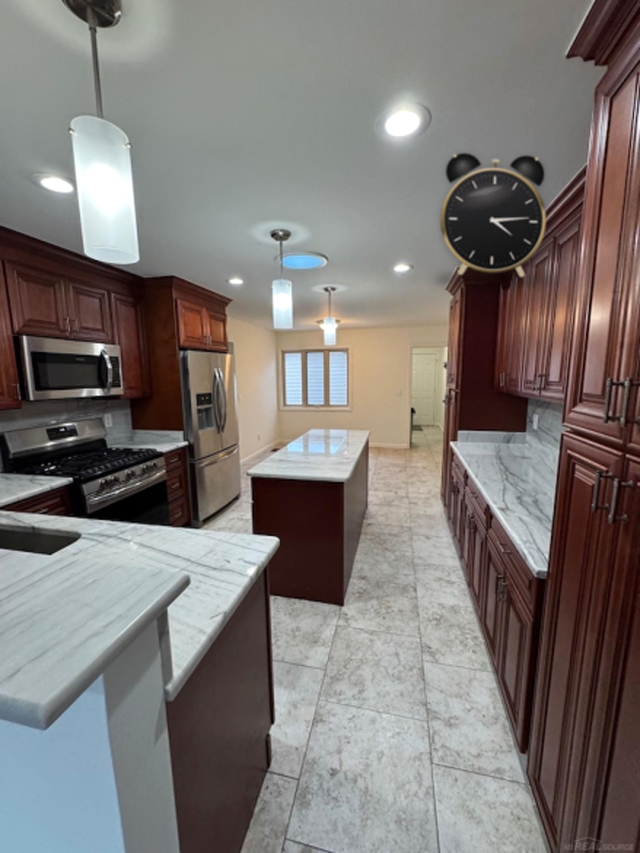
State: 4 h 14 min
